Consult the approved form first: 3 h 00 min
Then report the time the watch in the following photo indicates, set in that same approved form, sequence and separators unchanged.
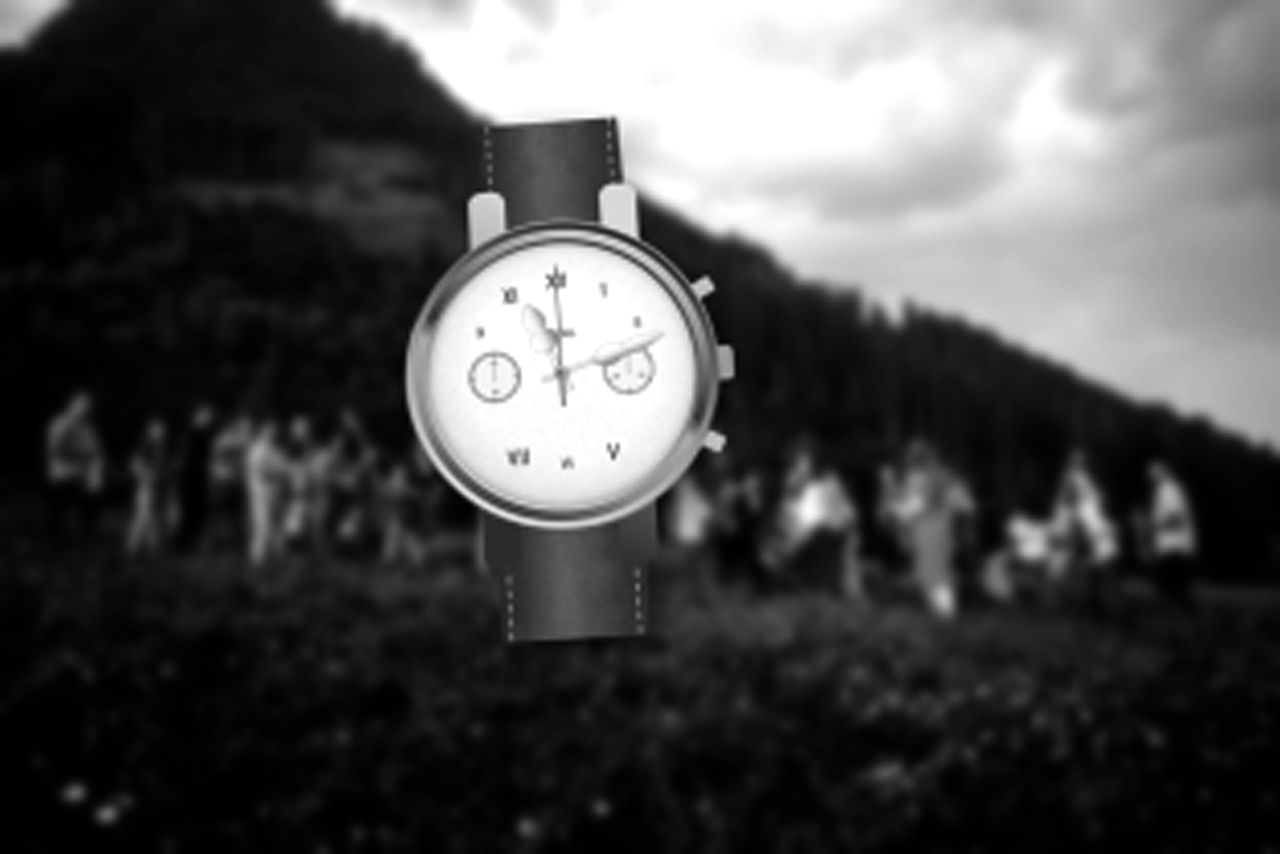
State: 11 h 12 min
